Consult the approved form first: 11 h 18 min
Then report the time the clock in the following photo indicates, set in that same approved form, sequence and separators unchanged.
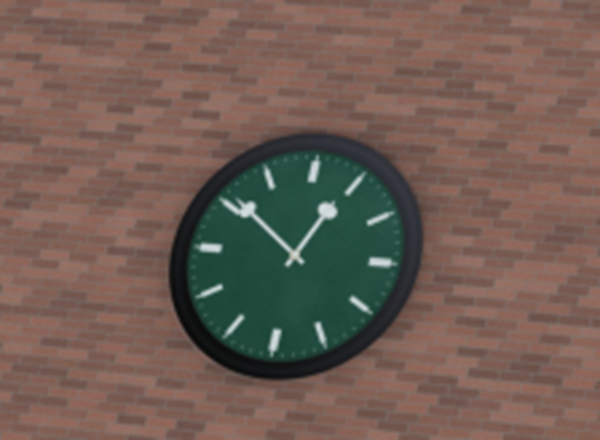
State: 12 h 51 min
